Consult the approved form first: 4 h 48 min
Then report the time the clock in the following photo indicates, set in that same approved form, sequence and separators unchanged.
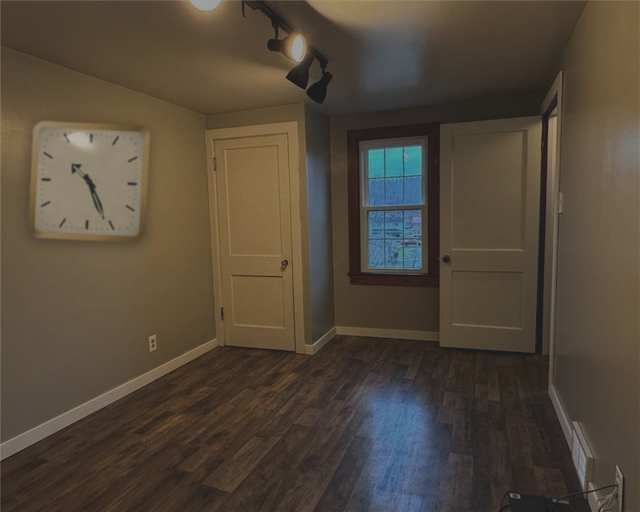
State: 10 h 26 min
